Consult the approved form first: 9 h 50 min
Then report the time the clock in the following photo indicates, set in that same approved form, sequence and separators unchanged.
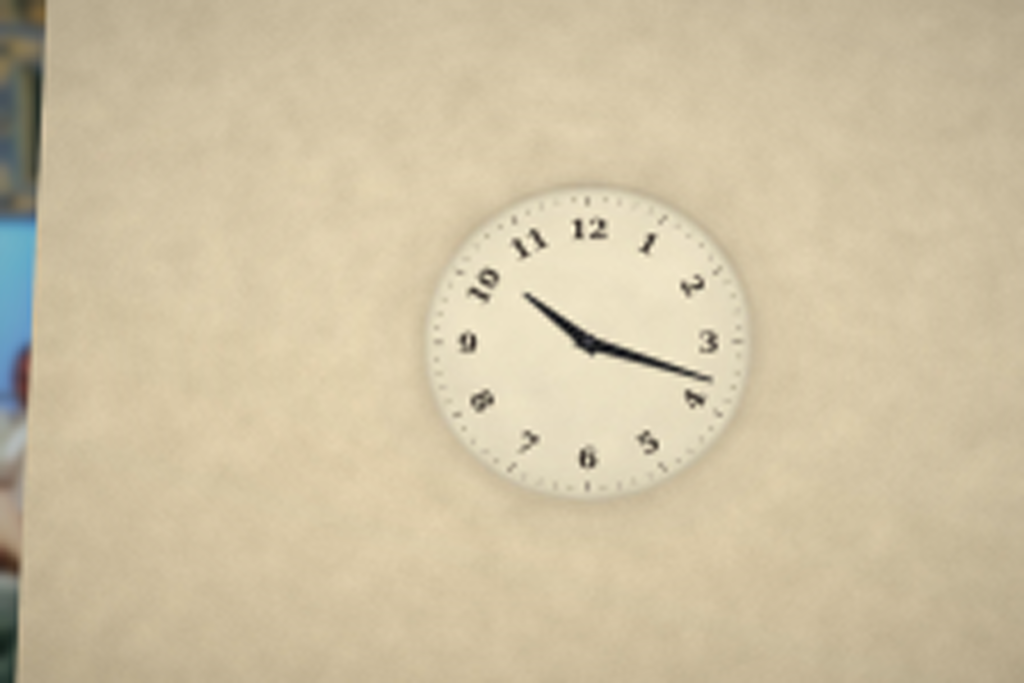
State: 10 h 18 min
